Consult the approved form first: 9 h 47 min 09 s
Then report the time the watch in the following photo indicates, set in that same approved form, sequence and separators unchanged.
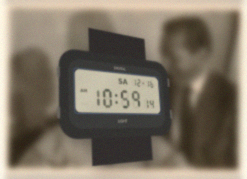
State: 10 h 59 min 14 s
